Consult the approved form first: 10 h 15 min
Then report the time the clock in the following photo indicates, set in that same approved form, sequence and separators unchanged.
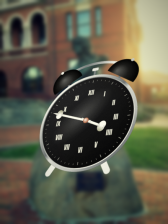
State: 3 h 48 min
